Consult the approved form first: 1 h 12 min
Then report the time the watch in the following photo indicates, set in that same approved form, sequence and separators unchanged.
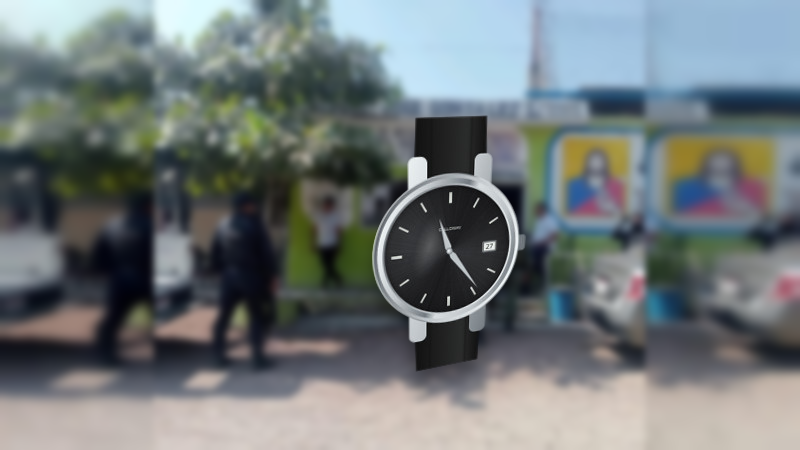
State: 11 h 24 min
